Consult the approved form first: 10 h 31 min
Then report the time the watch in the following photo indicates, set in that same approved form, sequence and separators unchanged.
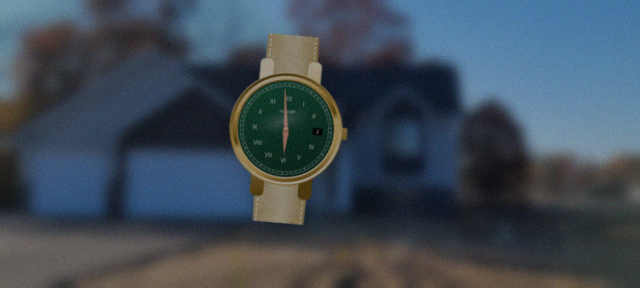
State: 5 h 59 min
